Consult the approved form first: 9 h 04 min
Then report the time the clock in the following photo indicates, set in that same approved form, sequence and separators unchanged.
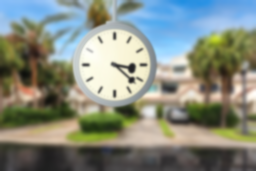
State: 3 h 22 min
